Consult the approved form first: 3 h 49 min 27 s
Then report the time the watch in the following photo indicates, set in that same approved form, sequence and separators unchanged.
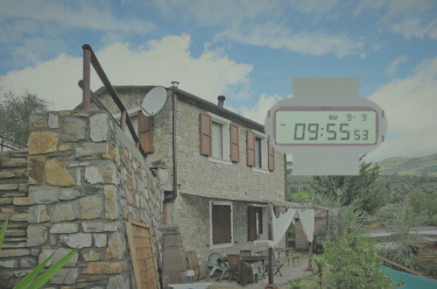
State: 9 h 55 min 53 s
